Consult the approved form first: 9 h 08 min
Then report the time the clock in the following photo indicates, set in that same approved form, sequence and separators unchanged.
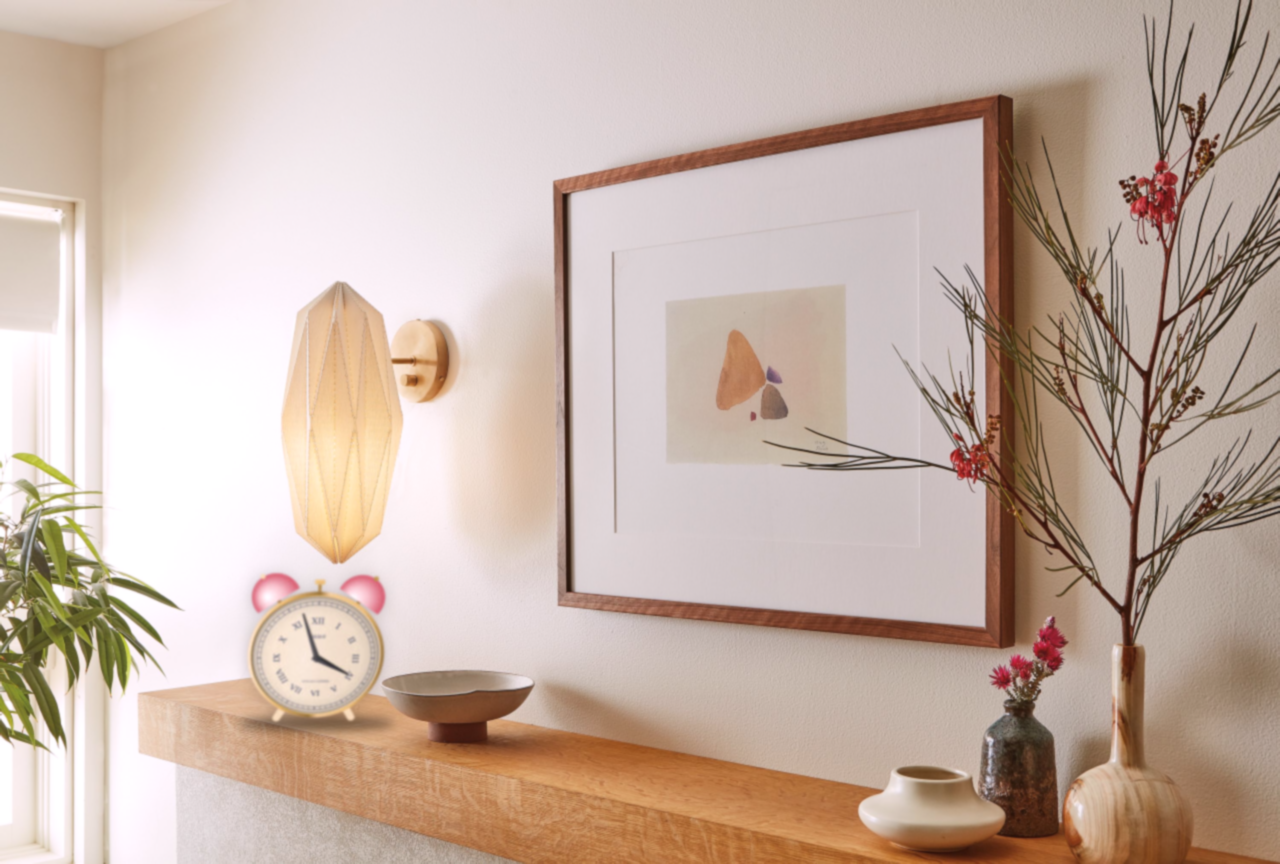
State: 3 h 57 min
